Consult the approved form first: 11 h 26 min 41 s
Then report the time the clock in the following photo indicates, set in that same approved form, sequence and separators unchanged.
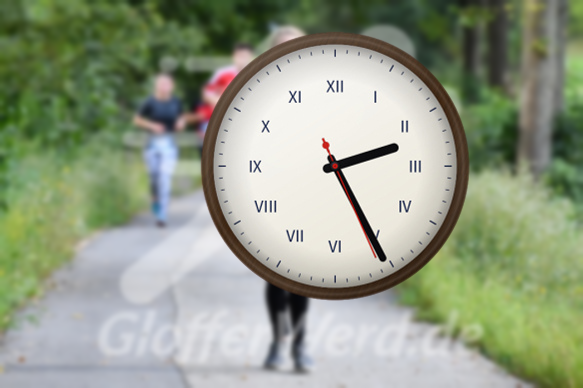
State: 2 h 25 min 26 s
